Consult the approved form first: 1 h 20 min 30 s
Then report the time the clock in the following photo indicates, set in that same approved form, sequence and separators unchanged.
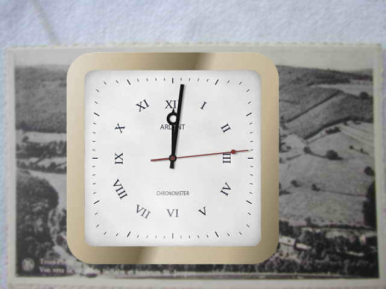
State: 12 h 01 min 14 s
